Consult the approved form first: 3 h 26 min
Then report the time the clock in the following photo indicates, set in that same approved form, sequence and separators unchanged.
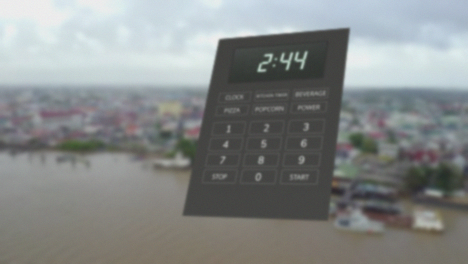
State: 2 h 44 min
